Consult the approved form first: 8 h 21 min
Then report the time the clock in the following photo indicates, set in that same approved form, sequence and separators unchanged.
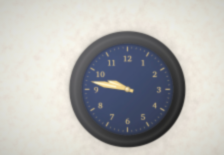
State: 9 h 47 min
